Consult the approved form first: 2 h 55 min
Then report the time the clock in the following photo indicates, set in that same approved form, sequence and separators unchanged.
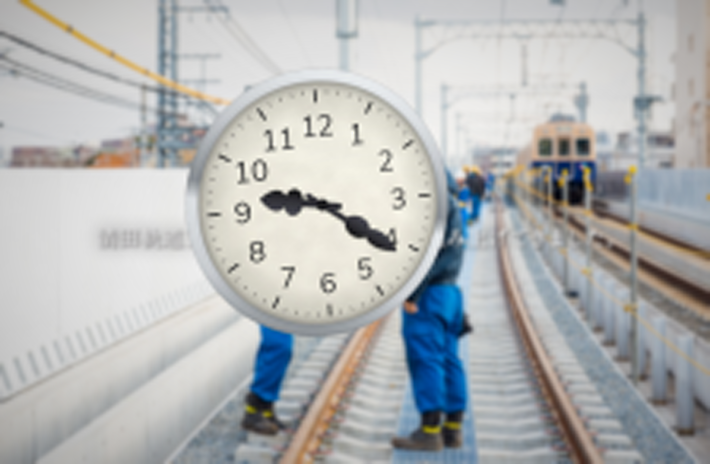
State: 9 h 21 min
